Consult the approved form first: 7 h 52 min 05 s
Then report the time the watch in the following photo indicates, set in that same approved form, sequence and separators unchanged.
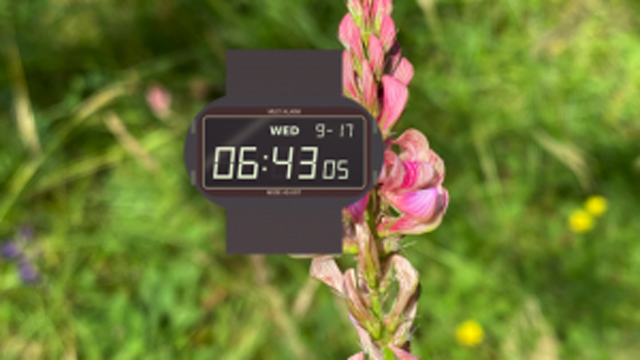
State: 6 h 43 min 05 s
